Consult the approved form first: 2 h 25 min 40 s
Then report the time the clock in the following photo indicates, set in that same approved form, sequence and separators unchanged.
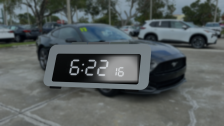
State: 6 h 22 min 16 s
